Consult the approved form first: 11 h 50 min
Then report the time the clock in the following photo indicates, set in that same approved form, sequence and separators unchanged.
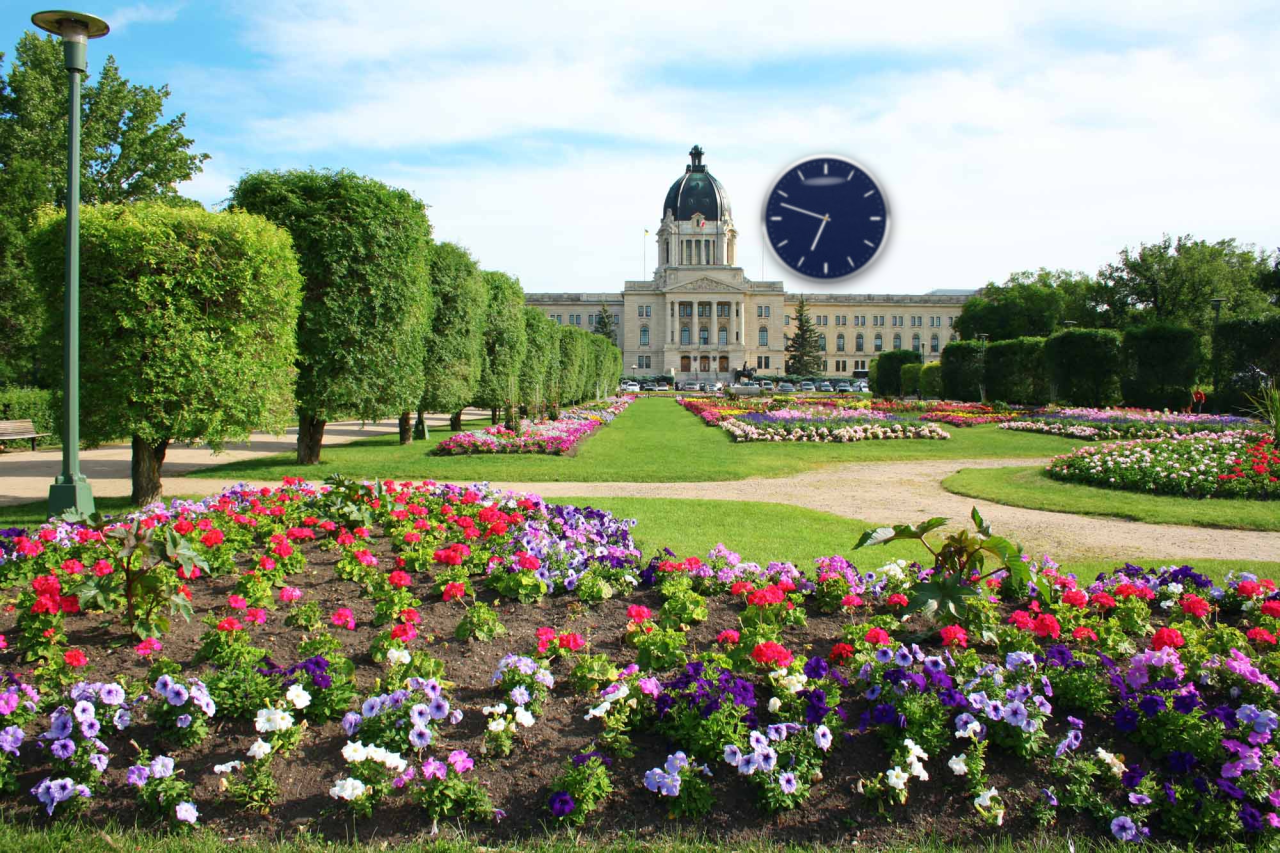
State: 6 h 48 min
